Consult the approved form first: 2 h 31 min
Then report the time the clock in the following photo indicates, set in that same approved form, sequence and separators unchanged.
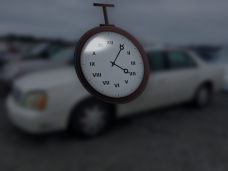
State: 4 h 06 min
